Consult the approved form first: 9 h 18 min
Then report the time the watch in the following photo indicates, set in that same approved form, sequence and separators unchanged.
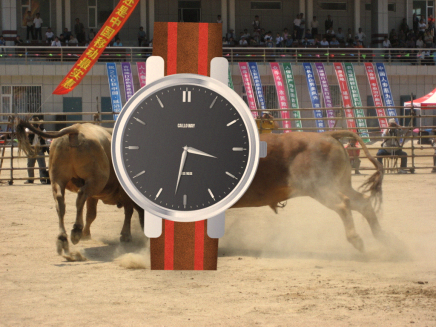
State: 3 h 32 min
